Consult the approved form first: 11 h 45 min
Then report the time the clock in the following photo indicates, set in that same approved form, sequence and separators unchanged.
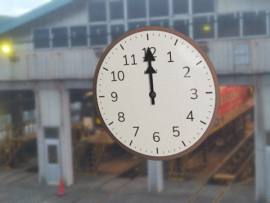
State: 12 h 00 min
